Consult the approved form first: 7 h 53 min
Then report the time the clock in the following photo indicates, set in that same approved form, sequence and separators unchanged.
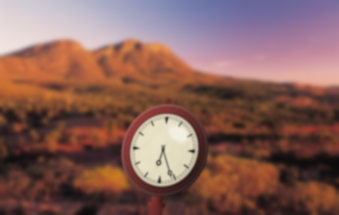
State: 6 h 26 min
